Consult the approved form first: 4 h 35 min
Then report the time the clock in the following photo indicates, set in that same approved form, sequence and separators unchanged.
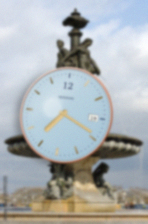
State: 7 h 19 min
